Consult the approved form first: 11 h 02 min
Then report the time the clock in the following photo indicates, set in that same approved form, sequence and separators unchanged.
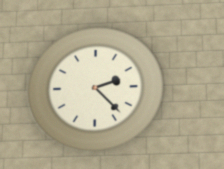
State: 2 h 23 min
